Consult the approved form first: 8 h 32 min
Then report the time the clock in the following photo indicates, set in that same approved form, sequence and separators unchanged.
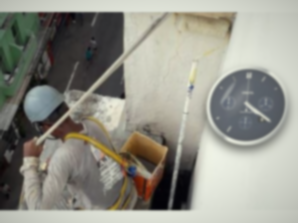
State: 4 h 21 min
